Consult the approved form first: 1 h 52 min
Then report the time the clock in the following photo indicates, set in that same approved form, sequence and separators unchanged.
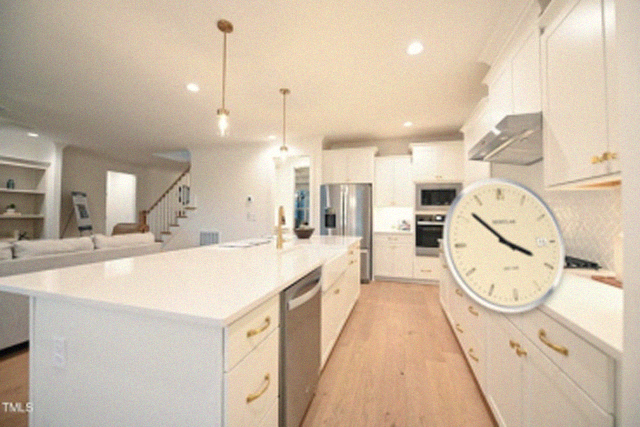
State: 3 h 52 min
